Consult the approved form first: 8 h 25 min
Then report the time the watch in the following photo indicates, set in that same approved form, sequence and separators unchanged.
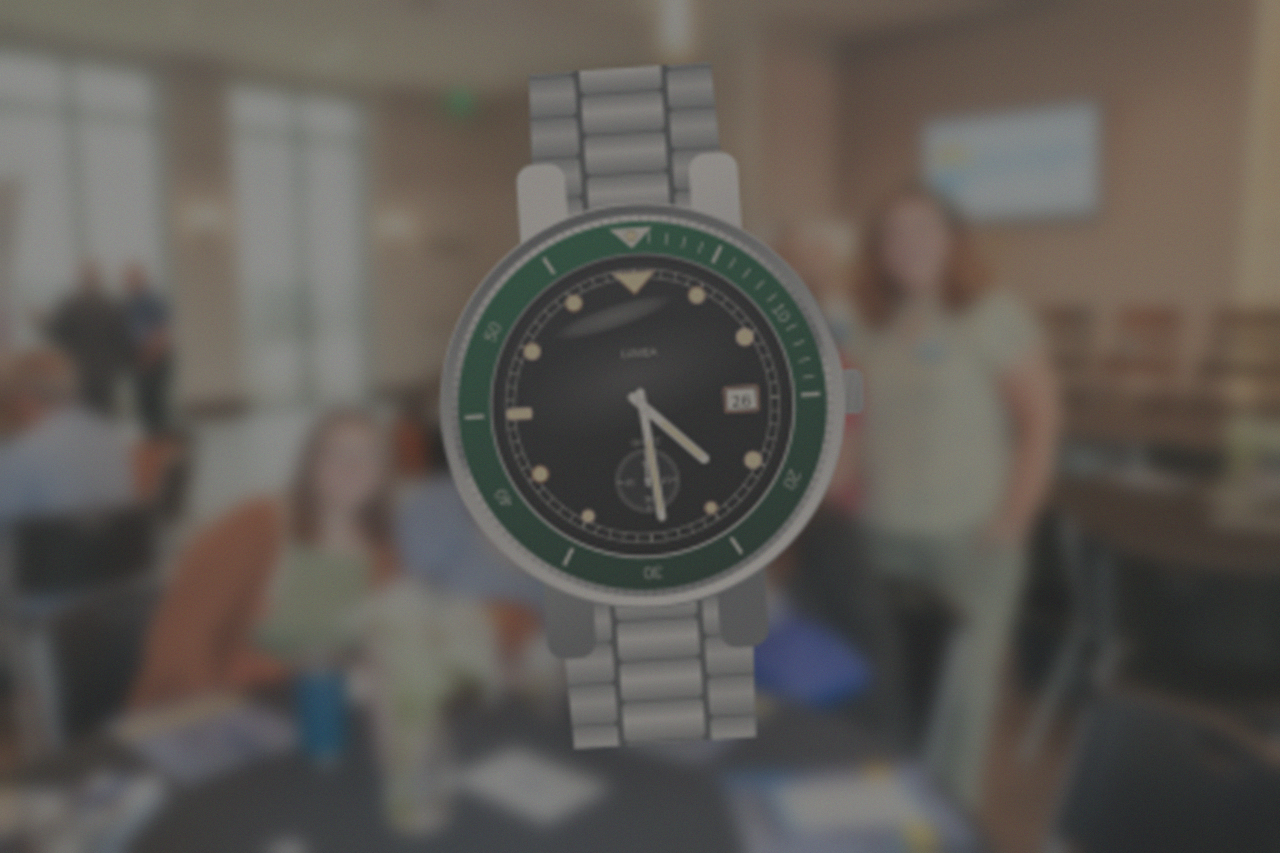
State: 4 h 29 min
